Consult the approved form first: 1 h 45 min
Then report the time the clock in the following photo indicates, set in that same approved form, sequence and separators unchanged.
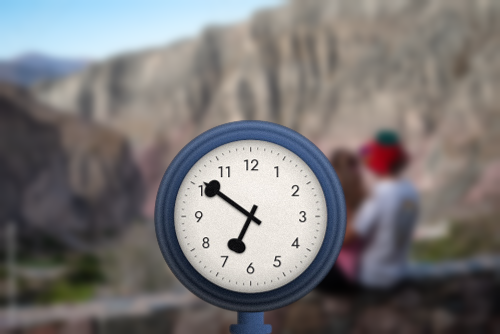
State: 6 h 51 min
